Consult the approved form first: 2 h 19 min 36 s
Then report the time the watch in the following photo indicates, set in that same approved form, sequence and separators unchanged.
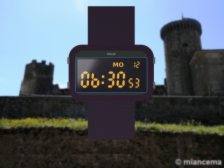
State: 6 h 30 min 53 s
